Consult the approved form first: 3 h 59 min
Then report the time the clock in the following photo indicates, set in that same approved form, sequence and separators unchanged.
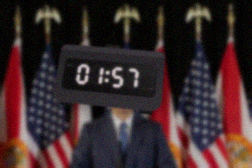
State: 1 h 57 min
